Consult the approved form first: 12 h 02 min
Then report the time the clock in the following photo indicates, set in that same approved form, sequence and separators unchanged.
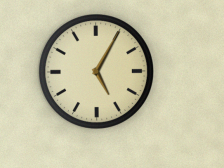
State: 5 h 05 min
